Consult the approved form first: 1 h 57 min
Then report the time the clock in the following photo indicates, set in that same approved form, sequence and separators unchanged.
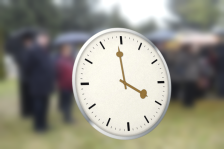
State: 3 h 59 min
